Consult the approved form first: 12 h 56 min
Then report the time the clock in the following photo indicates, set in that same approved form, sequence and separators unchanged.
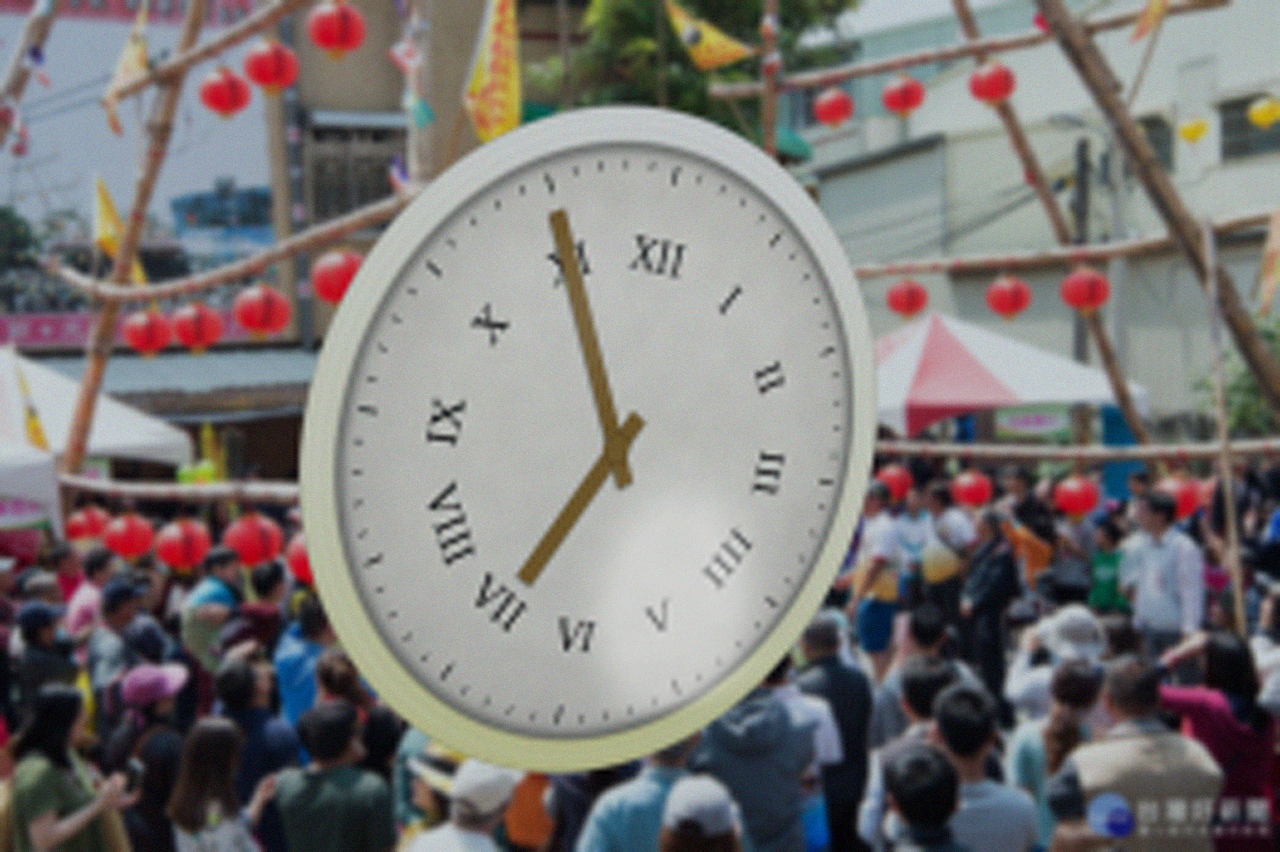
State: 6 h 55 min
